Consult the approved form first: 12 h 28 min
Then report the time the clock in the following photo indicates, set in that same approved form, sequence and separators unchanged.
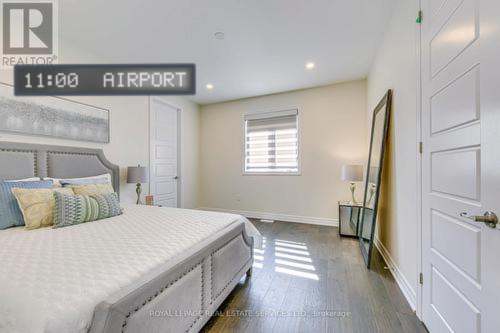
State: 11 h 00 min
